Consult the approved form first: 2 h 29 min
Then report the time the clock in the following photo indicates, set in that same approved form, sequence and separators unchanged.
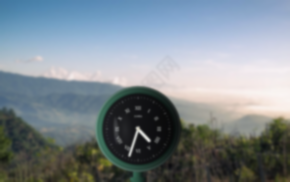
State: 4 h 33 min
